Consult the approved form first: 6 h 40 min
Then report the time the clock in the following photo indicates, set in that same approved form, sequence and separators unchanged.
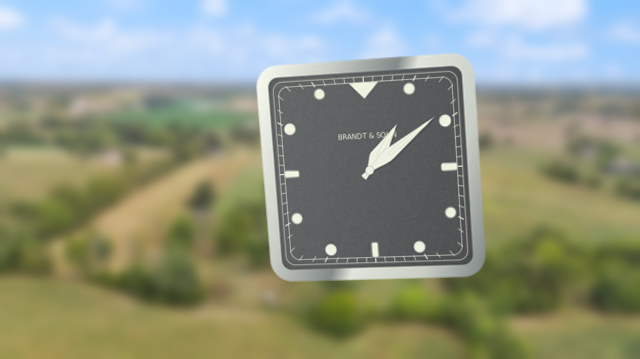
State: 1 h 09 min
